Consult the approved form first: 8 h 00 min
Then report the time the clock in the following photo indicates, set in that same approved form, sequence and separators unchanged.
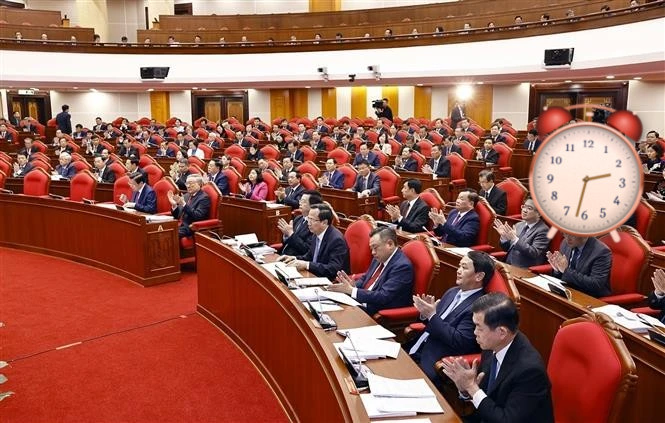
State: 2 h 32 min
